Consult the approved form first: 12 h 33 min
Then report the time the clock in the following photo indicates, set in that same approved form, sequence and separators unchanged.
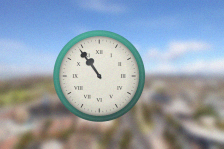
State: 10 h 54 min
